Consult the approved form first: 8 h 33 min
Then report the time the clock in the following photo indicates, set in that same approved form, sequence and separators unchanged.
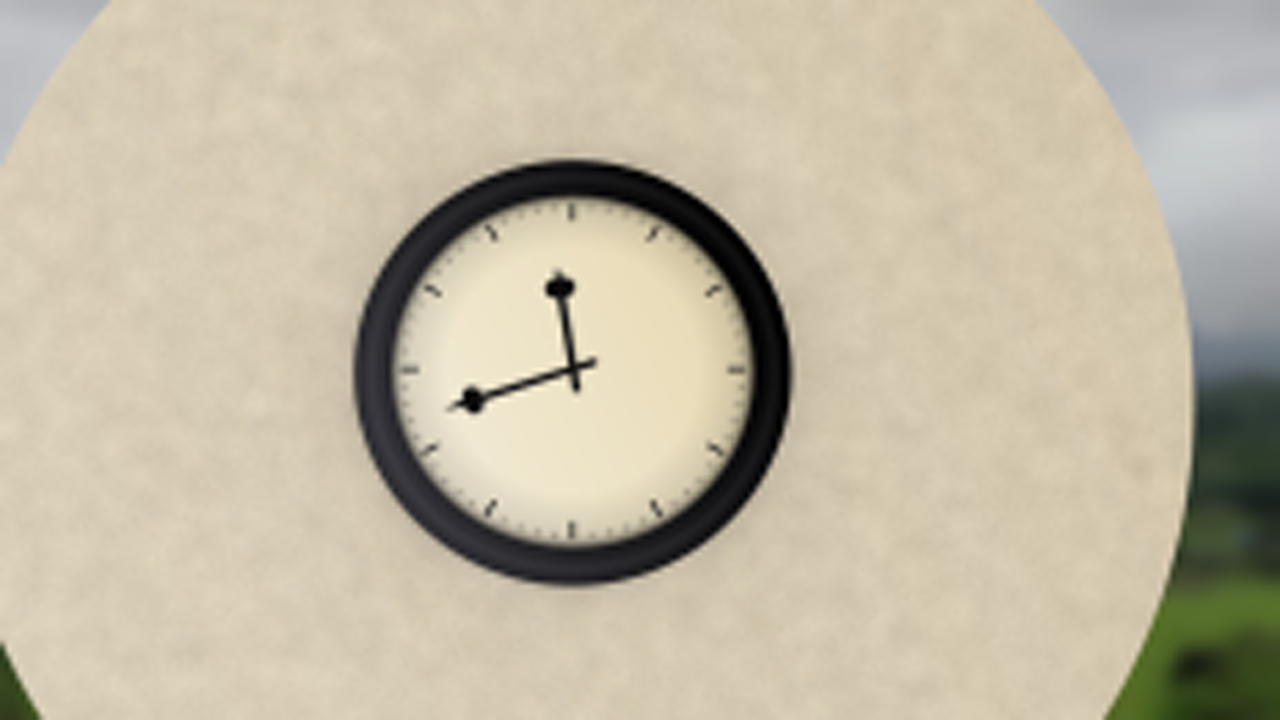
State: 11 h 42 min
